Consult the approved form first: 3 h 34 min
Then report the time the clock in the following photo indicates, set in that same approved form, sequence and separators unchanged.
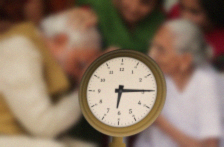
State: 6 h 15 min
